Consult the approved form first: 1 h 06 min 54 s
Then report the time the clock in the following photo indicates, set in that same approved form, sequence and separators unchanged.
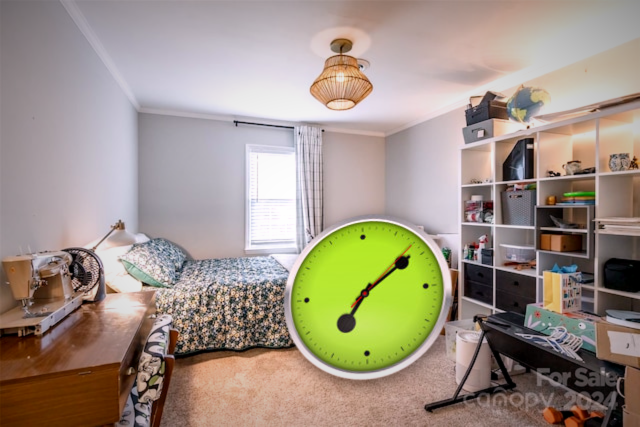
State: 7 h 09 min 08 s
